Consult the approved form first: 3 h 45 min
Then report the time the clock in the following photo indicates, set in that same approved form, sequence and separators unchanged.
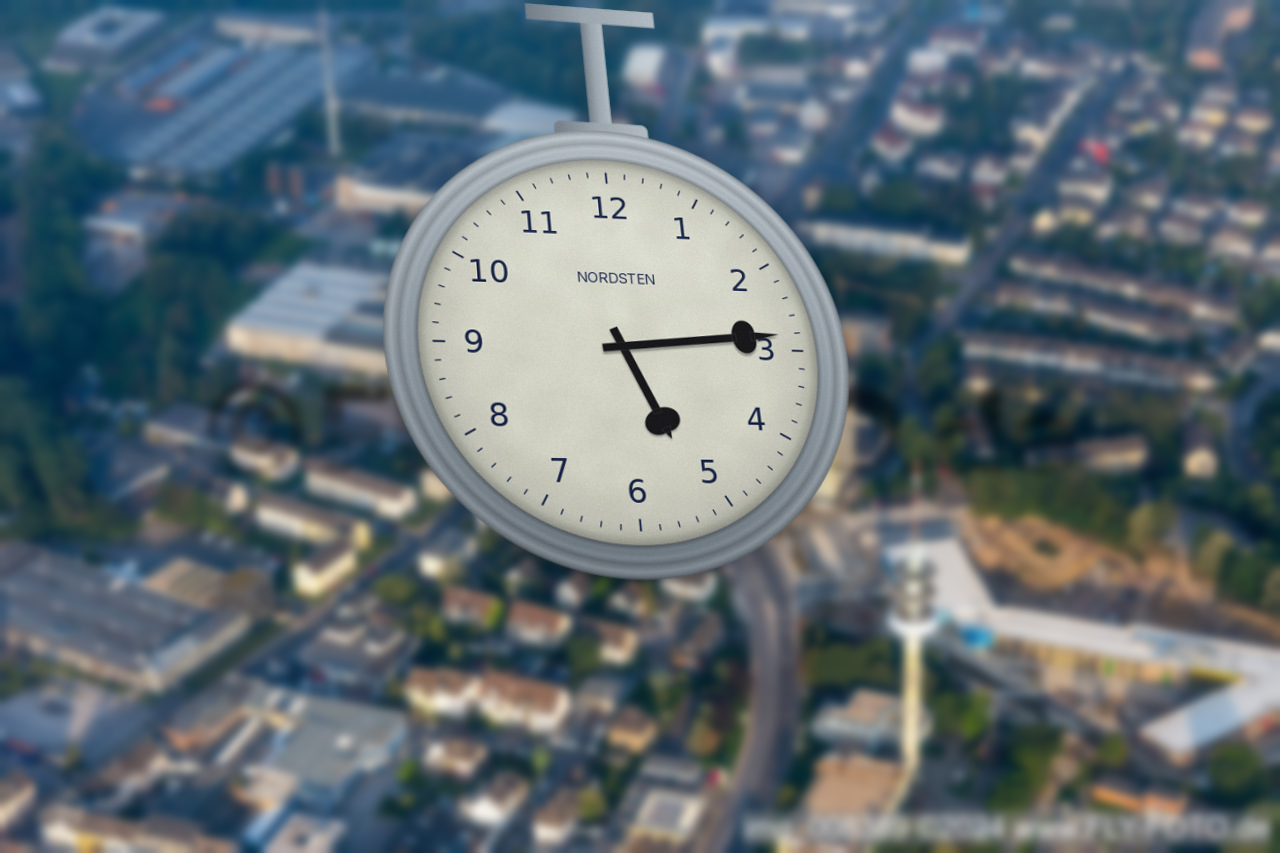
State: 5 h 14 min
